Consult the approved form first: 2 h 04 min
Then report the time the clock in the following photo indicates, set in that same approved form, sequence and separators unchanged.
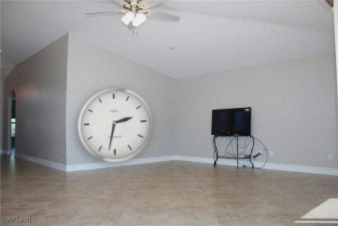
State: 2 h 32 min
